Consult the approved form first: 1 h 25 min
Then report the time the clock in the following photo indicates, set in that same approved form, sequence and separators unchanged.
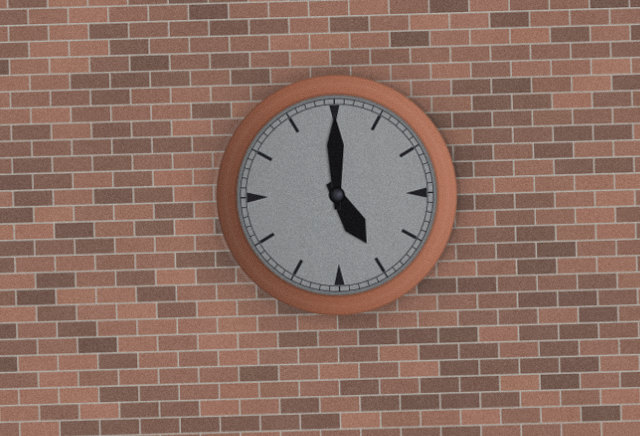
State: 5 h 00 min
